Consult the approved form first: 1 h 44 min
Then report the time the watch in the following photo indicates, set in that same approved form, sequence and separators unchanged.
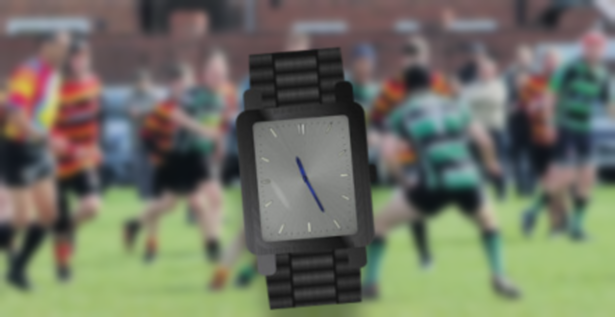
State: 11 h 26 min
